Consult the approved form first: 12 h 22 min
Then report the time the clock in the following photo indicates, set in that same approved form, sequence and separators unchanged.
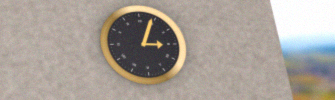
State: 3 h 04 min
